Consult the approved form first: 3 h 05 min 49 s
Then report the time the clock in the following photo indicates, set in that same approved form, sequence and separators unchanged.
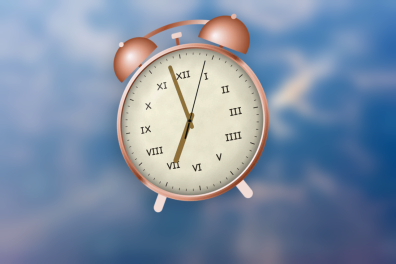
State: 6 h 58 min 04 s
